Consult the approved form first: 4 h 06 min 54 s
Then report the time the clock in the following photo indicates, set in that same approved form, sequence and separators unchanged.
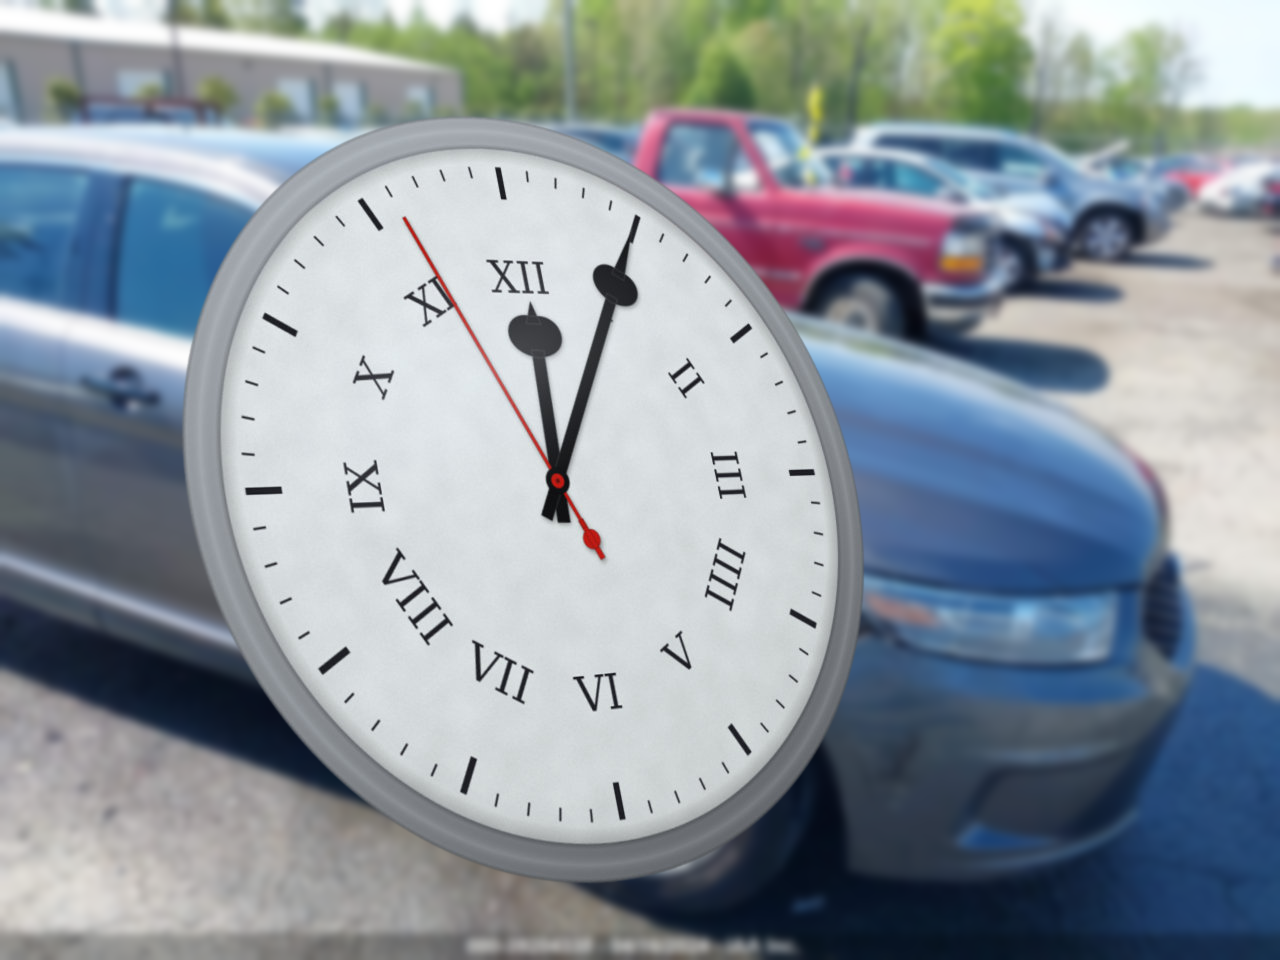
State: 12 h 04 min 56 s
